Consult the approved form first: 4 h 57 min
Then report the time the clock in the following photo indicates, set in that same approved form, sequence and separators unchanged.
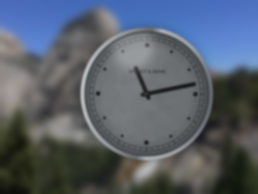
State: 11 h 13 min
